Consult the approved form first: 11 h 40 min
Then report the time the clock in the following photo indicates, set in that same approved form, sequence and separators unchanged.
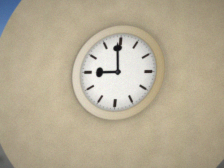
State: 8 h 59 min
